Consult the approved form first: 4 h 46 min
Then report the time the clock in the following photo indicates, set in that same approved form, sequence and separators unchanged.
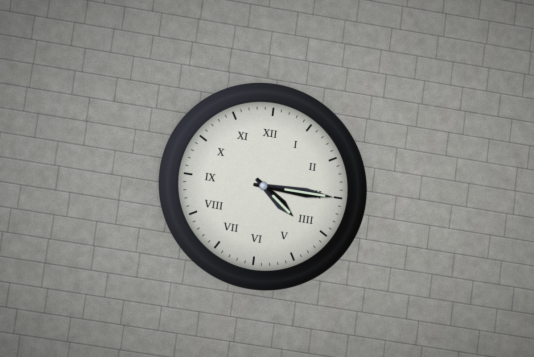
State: 4 h 15 min
